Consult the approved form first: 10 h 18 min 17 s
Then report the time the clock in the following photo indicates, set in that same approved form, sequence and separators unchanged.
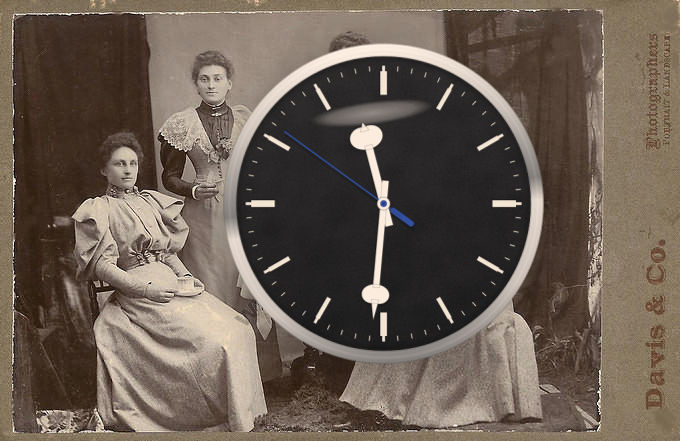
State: 11 h 30 min 51 s
